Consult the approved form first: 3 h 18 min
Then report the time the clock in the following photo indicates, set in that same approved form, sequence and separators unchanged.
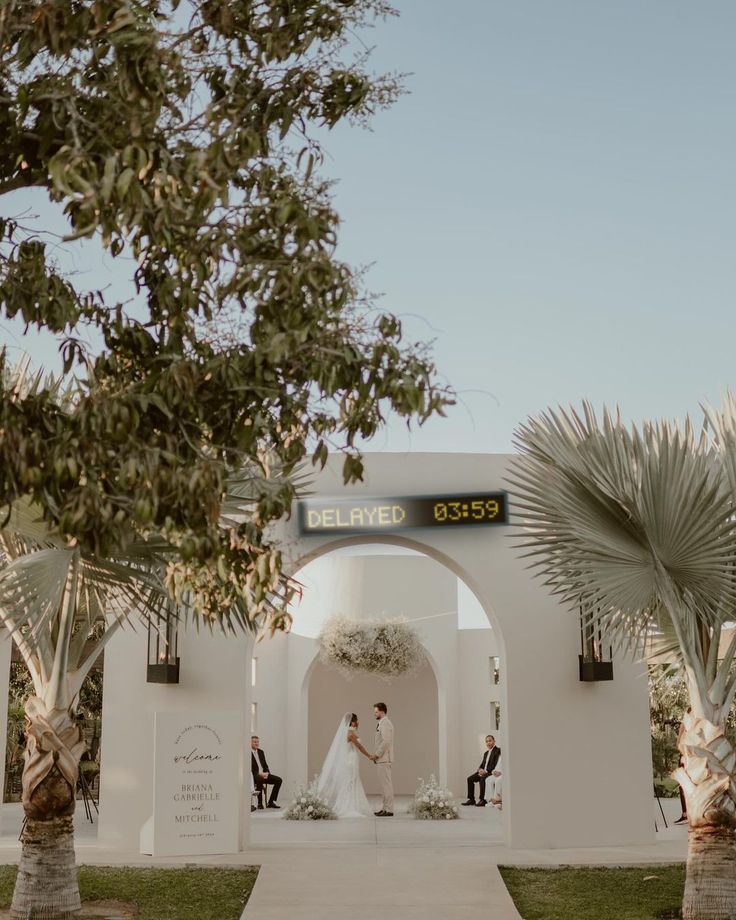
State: 3 h 59 min
